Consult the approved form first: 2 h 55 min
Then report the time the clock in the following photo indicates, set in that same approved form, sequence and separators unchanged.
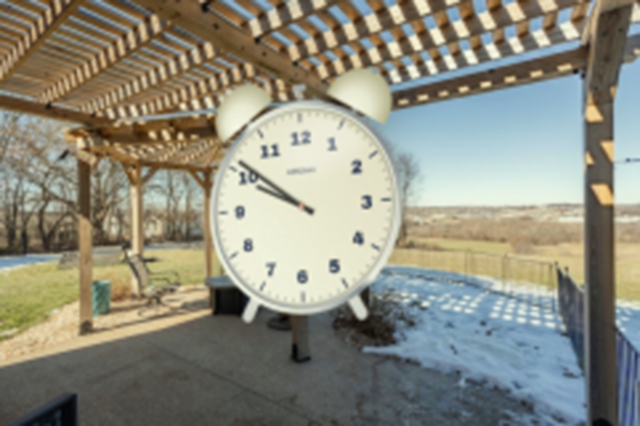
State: 9 h 51 min
